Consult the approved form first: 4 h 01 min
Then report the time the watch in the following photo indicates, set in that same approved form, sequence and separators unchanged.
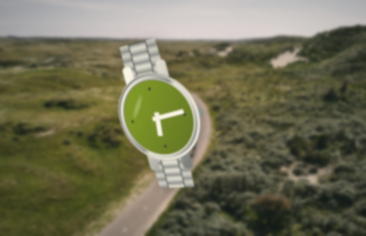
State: 6 h 14 min
